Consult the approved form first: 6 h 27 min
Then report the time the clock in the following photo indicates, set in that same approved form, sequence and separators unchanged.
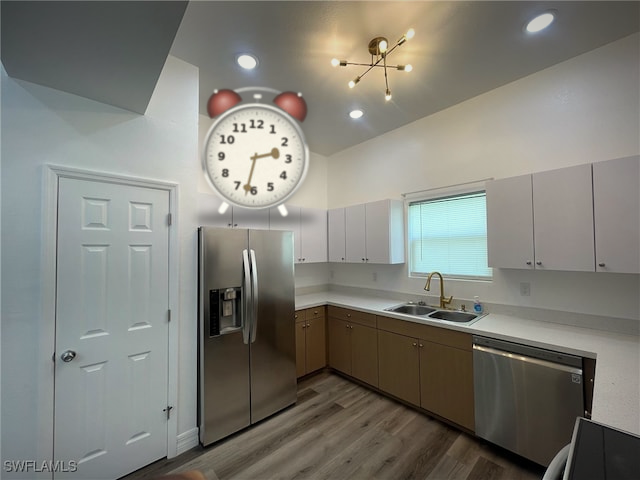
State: 2 h 32 min
